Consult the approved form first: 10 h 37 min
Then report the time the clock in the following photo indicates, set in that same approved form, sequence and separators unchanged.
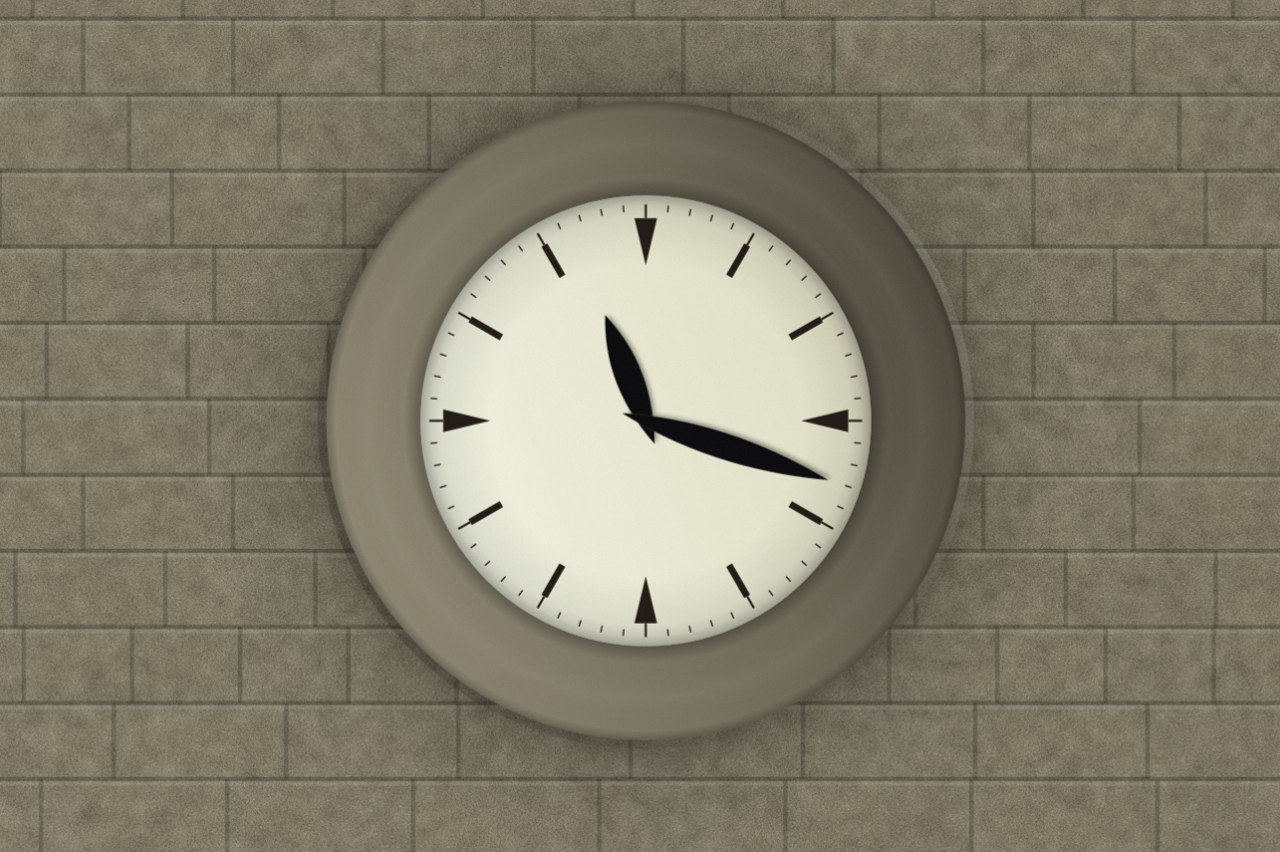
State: 11 h 18 min
